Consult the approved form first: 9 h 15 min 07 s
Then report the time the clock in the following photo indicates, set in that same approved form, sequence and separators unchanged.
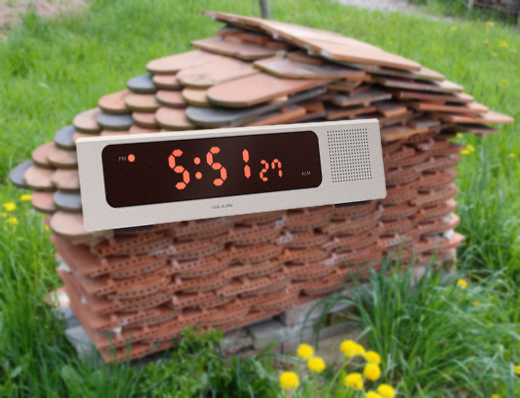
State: 5 h 51 min 27 s
